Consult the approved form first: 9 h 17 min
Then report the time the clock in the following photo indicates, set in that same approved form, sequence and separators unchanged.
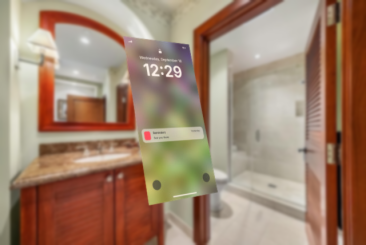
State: 12 h 29 min
